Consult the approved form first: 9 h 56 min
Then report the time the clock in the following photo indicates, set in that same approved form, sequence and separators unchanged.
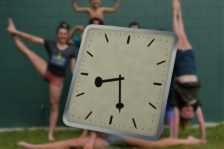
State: 8 h 28 min
